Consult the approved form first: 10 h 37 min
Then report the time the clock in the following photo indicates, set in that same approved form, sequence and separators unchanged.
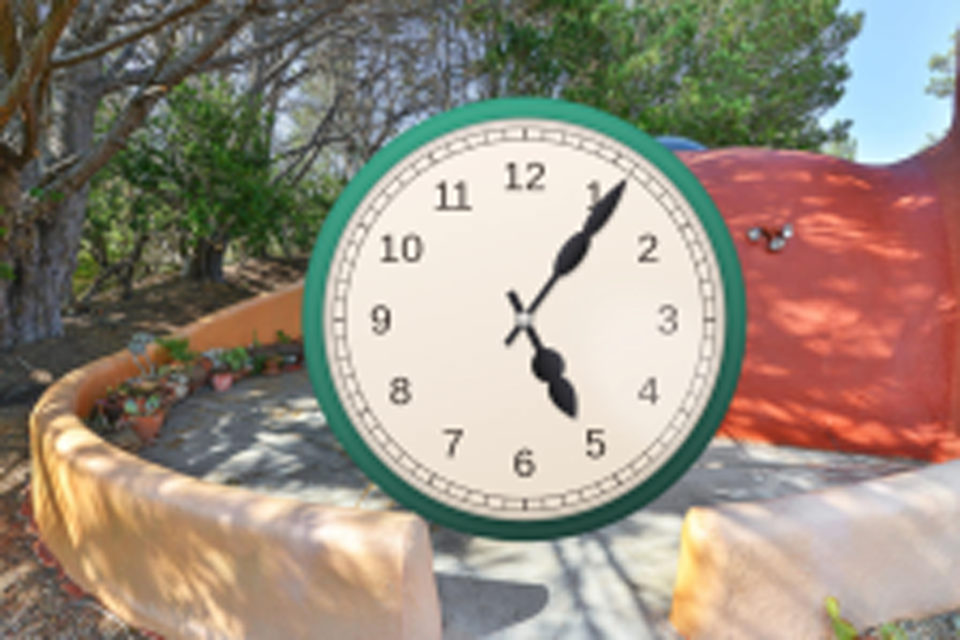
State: 5 h 06 min
